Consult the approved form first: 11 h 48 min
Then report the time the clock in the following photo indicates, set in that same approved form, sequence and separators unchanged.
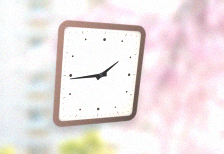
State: 1 h 44 min
